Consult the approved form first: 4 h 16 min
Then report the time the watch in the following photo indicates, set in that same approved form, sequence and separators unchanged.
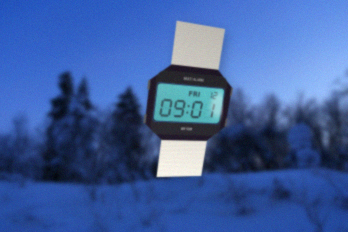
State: 9 h 01 min
